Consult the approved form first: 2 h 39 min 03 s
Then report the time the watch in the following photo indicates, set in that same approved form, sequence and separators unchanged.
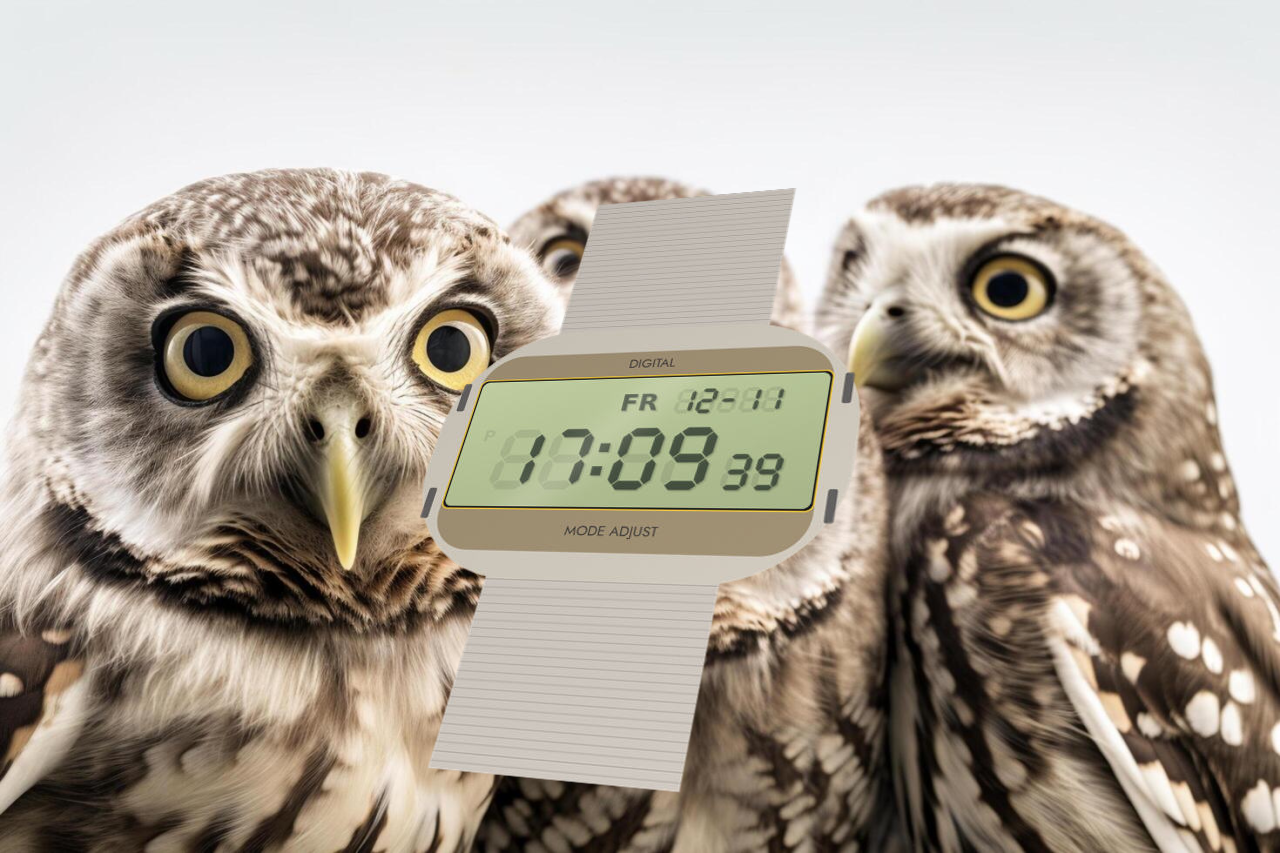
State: 17 h 09 min 39 s
